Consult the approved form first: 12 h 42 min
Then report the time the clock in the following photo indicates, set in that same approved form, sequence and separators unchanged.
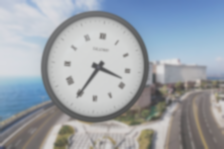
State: 3 h 35 min
